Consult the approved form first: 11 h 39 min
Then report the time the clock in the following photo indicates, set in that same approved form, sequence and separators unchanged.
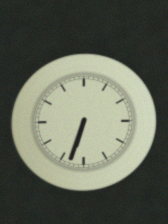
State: 6 h 33 min
